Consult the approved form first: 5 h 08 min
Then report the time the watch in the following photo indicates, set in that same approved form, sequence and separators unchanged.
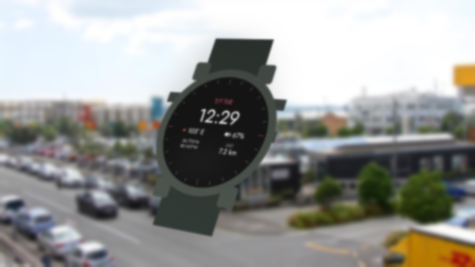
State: 12 h 29 min
